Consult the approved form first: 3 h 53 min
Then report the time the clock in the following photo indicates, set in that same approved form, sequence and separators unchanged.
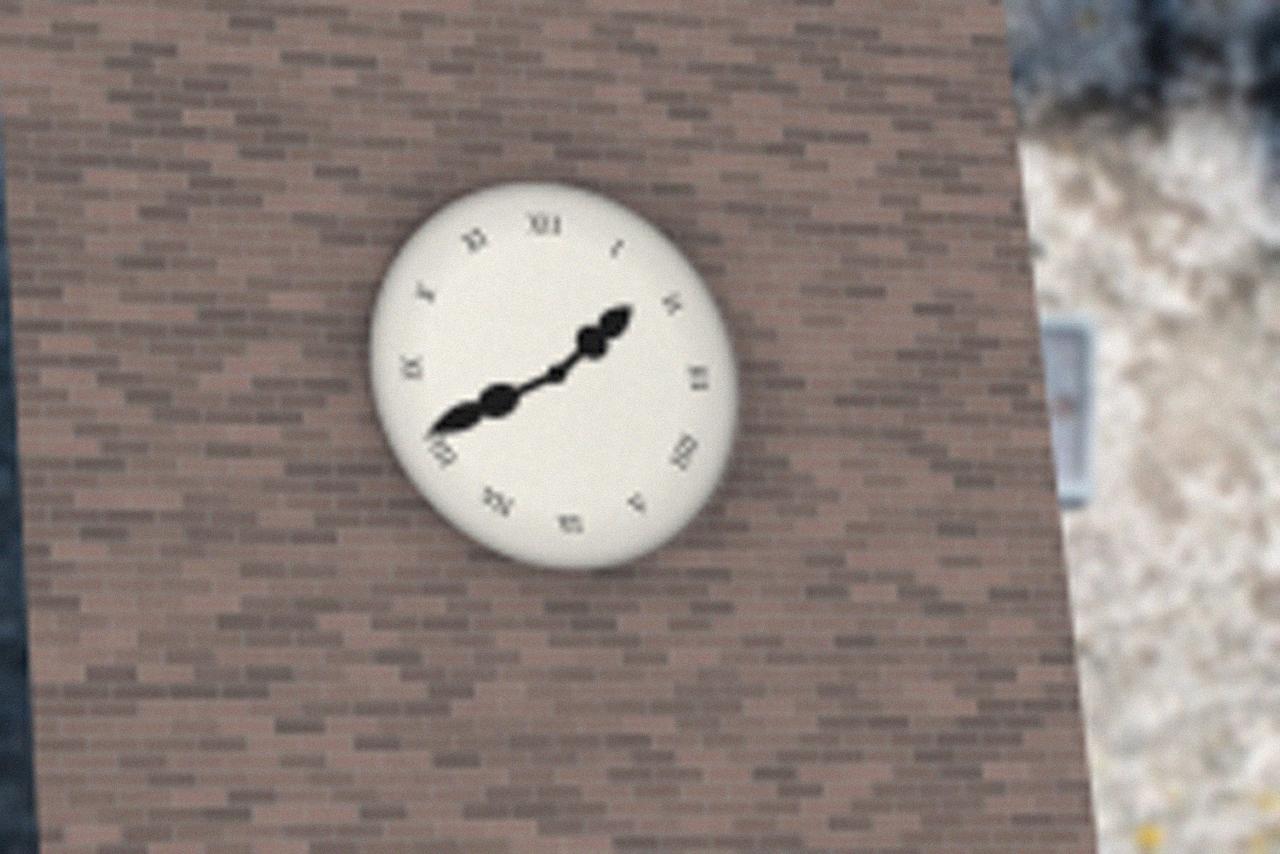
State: 1 h 41 min
